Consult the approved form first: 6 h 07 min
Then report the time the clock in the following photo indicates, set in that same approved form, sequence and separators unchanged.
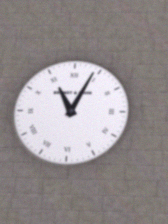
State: 11 h 04 min
